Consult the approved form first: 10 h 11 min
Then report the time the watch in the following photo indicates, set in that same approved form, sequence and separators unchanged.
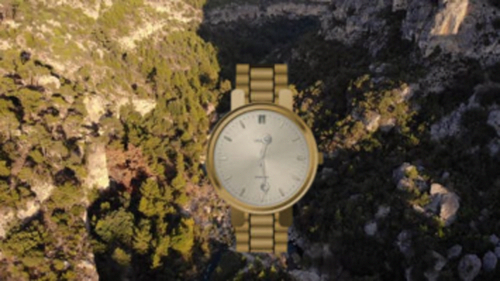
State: 12 h 29 min
